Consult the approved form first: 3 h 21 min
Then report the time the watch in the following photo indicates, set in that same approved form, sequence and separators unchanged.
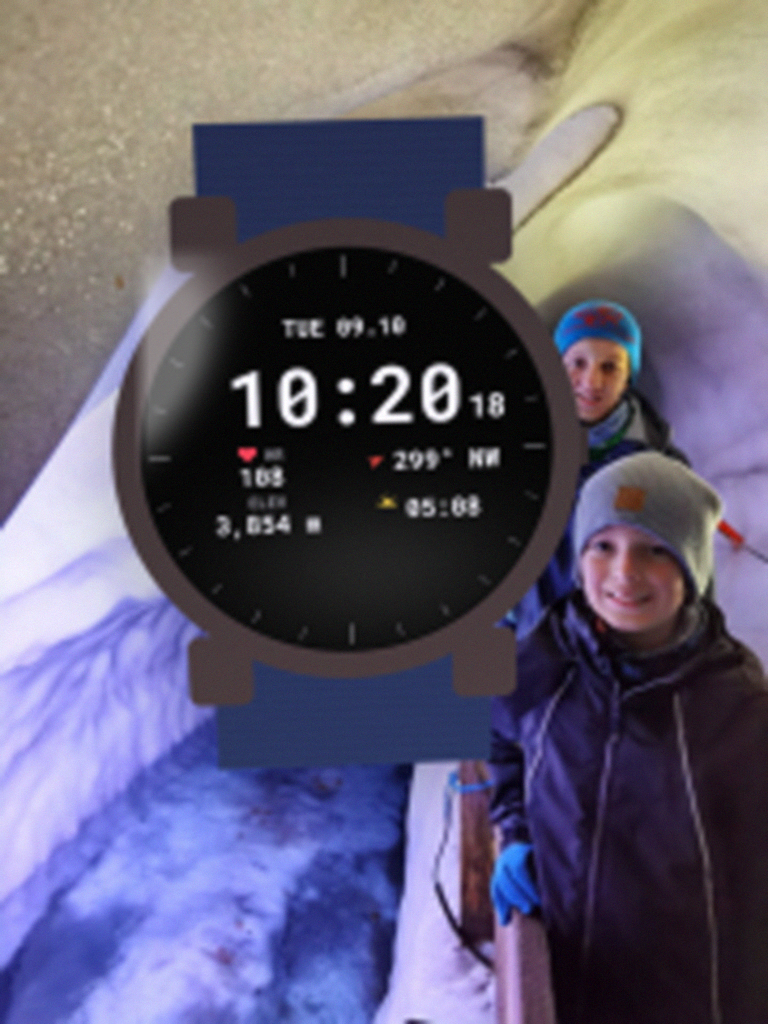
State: 10 h 20 min
